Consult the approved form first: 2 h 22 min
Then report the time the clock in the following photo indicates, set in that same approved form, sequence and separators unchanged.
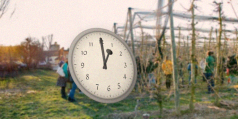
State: 1 h 00 min
